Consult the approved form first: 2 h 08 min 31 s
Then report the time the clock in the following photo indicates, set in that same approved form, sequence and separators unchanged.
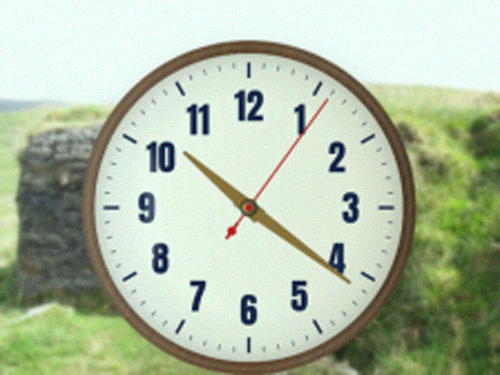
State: 10 h 21 min 06 s
